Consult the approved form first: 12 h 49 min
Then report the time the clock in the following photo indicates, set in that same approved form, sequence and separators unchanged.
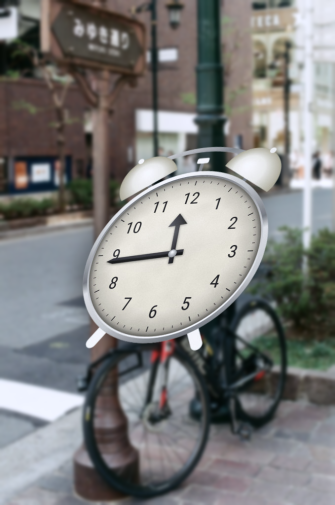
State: 11 h 44 min
